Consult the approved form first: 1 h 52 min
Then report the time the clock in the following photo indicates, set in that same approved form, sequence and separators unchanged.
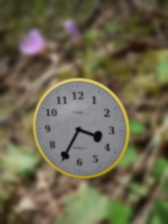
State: 3 h 35 min
